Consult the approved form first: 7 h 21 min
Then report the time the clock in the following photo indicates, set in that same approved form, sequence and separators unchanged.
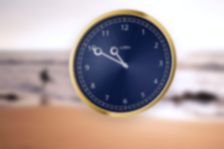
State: 10 h 50 min
